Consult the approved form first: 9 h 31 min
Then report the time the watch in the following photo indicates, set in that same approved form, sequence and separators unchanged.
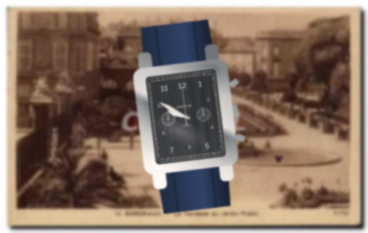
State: 9 h 51 min
